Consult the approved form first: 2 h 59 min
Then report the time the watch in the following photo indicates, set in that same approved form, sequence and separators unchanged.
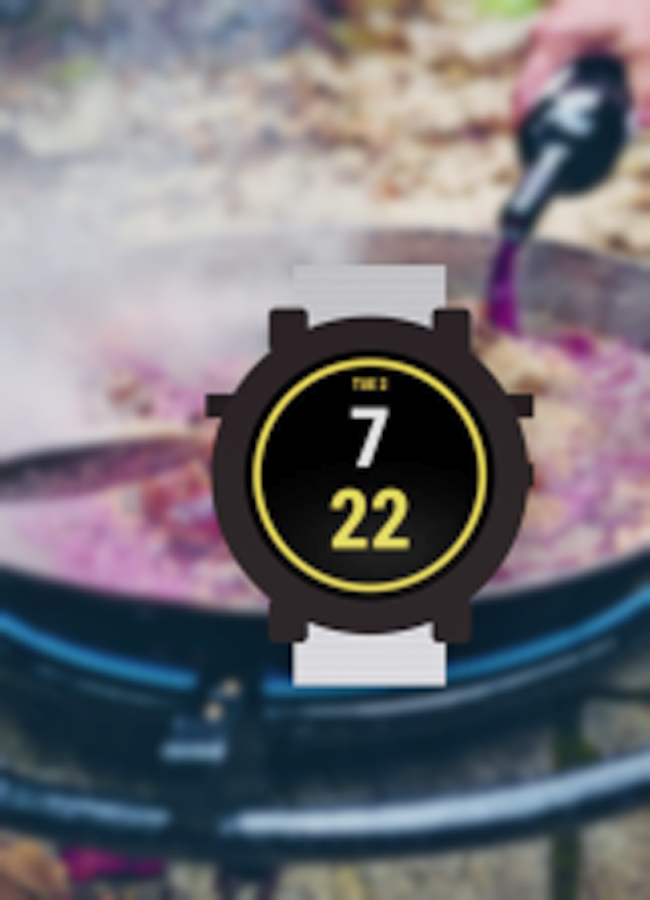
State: 7 h 22 min
